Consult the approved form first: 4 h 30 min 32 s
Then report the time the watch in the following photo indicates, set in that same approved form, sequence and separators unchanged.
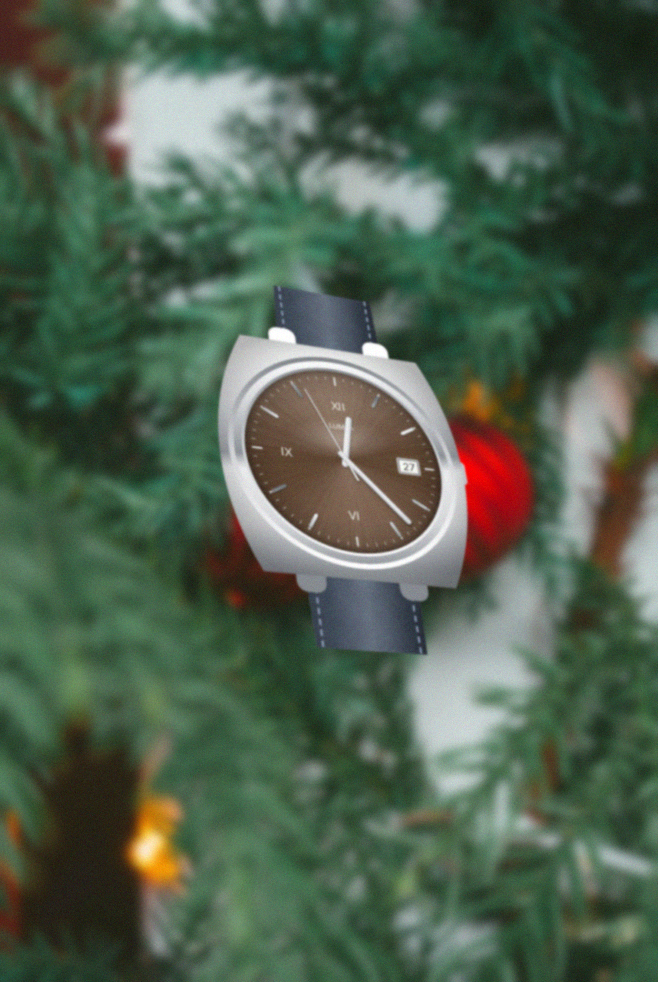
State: 12 h 22 min 56 s
